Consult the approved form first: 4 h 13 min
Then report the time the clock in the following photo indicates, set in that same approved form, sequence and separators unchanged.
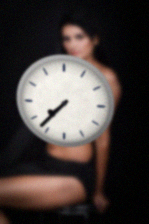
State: 7 h 37 min
